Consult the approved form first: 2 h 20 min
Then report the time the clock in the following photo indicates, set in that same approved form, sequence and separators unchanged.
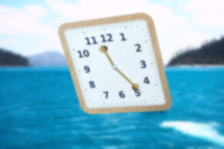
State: 11 h 24 min
